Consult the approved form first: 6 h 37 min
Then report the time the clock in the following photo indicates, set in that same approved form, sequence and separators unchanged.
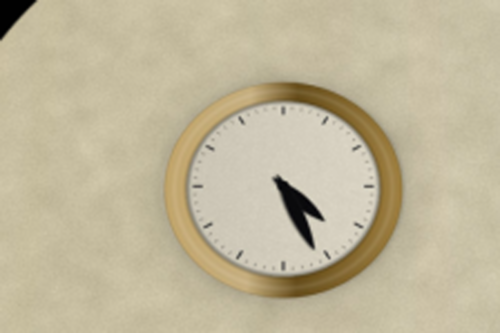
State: 4 h 26 min
